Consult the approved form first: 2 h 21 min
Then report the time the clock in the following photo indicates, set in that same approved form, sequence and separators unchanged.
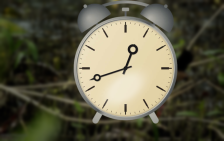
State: 12 h 42 min
